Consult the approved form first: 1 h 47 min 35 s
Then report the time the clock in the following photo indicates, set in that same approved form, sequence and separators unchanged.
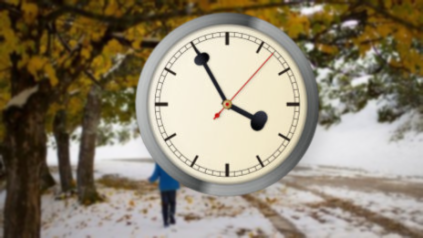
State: 3 h 55 min 07 s
